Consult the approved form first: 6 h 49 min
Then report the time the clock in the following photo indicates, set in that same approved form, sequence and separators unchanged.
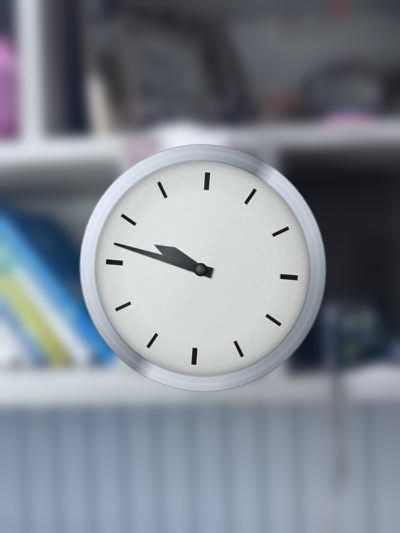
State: 9 h 47 min
